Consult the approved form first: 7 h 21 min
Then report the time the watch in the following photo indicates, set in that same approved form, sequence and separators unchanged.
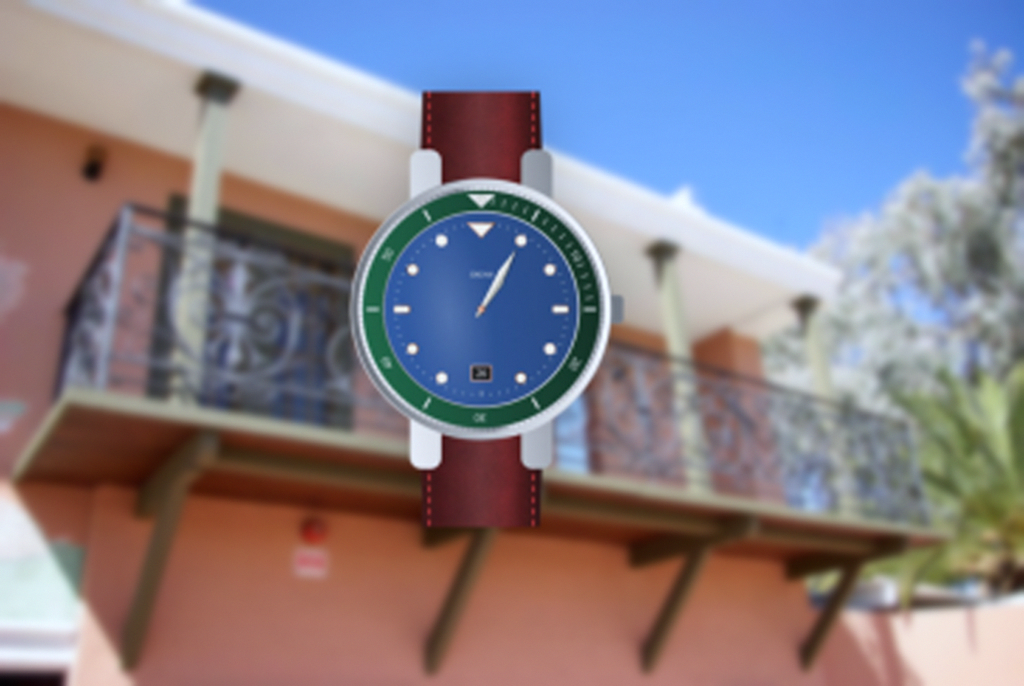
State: 1 h 05 min
